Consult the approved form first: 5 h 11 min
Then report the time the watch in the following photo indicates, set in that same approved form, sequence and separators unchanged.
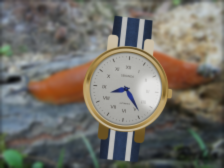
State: 8 h 24 min
